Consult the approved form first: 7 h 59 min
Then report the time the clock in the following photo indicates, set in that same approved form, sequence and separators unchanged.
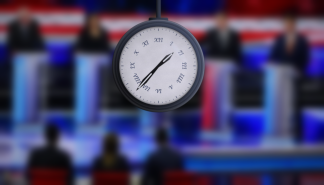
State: 1 h 37 min
